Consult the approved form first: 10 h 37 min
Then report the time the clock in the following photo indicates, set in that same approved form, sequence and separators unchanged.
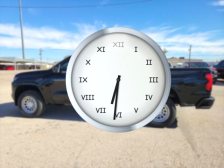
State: 6 h 31 min
